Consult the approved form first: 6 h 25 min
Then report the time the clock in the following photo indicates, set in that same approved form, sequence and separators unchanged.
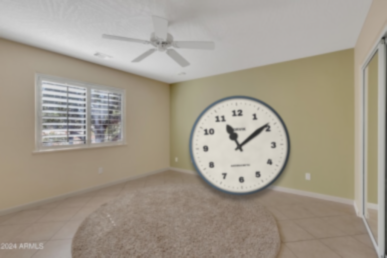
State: 11 h 09 min
